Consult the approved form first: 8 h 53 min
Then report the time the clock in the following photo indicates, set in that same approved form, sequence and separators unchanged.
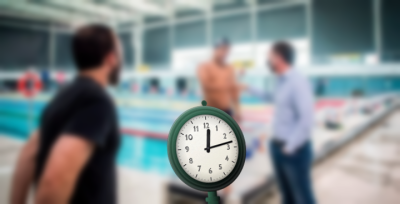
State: 12 h 13 min
